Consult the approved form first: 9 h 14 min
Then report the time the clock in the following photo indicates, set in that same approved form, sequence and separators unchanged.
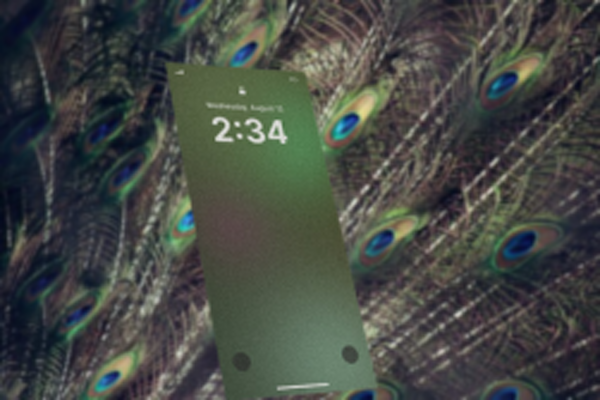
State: 2 h 34 min
